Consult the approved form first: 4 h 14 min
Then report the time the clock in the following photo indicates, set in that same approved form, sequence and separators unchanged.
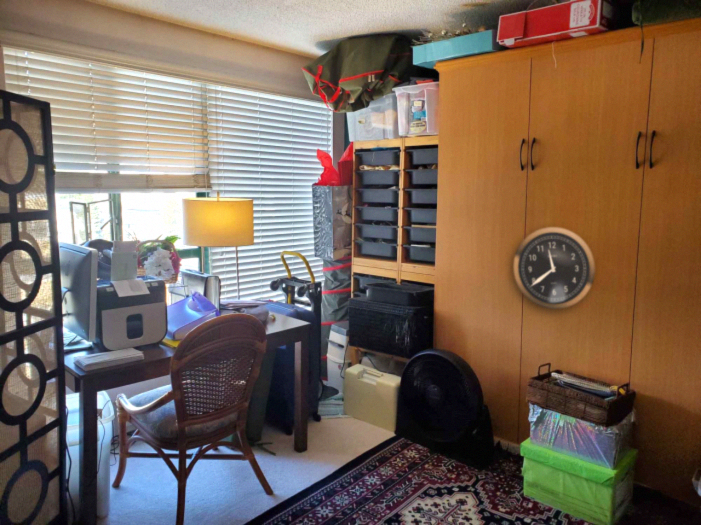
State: 11 h 39 min
